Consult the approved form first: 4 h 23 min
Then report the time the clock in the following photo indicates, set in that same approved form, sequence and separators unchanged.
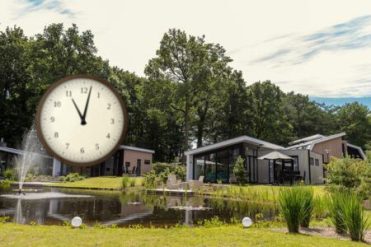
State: 11 h 02 min
